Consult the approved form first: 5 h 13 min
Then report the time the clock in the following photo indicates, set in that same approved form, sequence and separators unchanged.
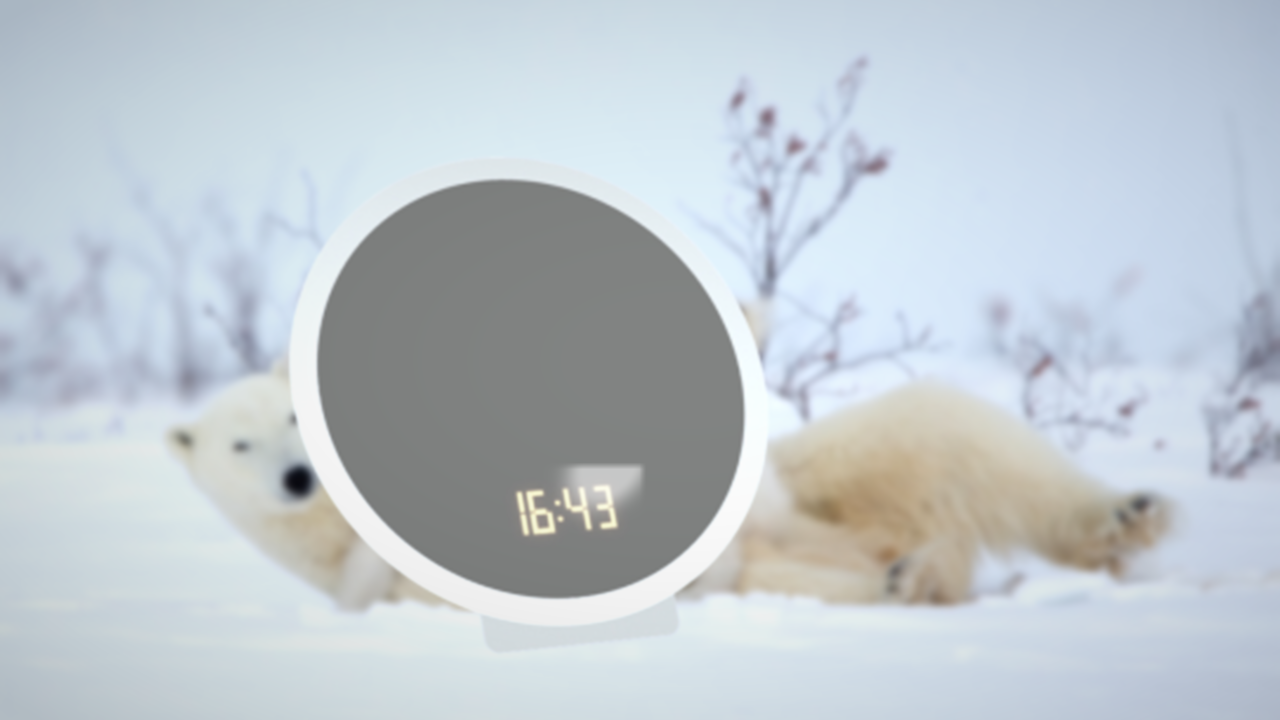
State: 16 h 43 min
